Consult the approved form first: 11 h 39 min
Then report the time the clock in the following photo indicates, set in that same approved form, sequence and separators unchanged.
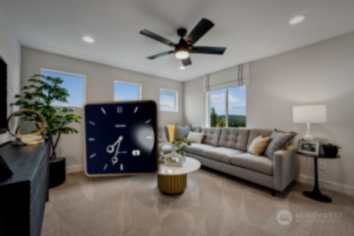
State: 7 h 33 min
